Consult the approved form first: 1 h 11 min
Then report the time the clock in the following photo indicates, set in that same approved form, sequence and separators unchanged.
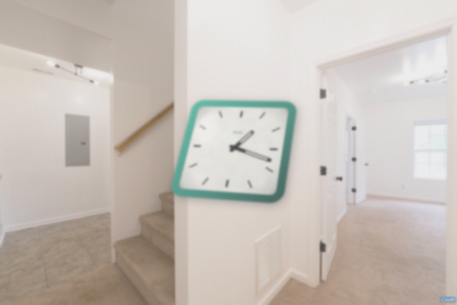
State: 1 h 18 min
